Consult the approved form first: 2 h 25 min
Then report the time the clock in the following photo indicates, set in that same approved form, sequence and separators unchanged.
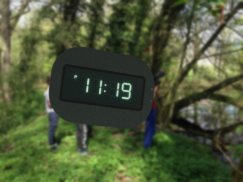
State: 11 h 19 min
